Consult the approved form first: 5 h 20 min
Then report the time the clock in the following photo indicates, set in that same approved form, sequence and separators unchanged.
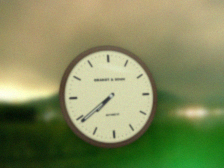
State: 7 h 39 min
